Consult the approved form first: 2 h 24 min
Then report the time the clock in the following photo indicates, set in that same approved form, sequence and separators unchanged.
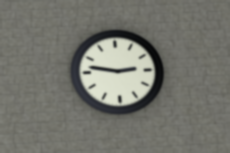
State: 2 h 47 min
